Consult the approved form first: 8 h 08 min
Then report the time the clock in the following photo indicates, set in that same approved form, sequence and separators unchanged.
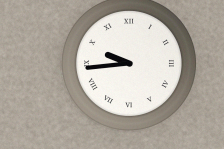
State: 9 h 44 min
